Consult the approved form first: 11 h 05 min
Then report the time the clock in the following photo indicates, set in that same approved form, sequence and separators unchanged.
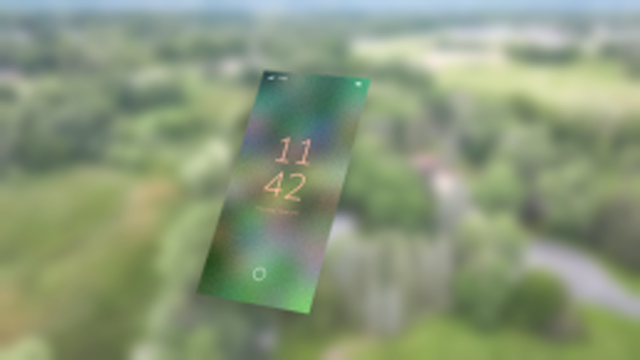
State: 11 h 42 min
